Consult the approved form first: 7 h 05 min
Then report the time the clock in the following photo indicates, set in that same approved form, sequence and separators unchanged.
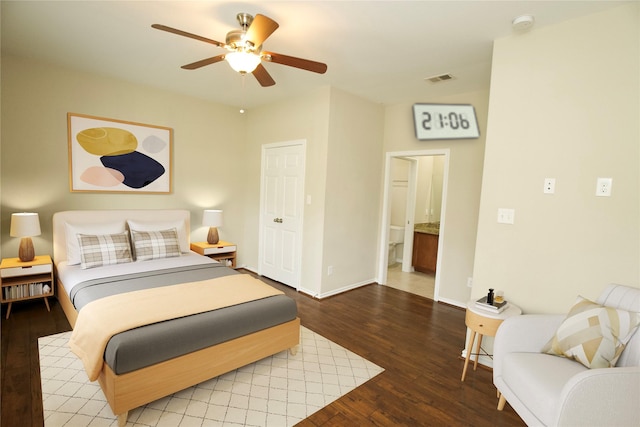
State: 21 h 06 min
